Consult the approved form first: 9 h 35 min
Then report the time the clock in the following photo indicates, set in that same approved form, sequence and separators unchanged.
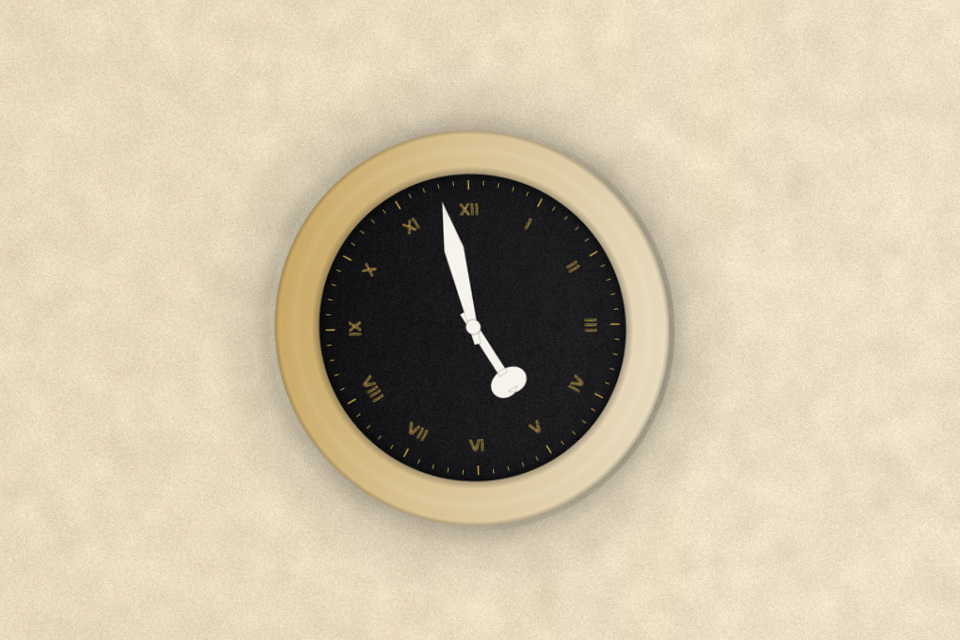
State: 4 h 58 min
